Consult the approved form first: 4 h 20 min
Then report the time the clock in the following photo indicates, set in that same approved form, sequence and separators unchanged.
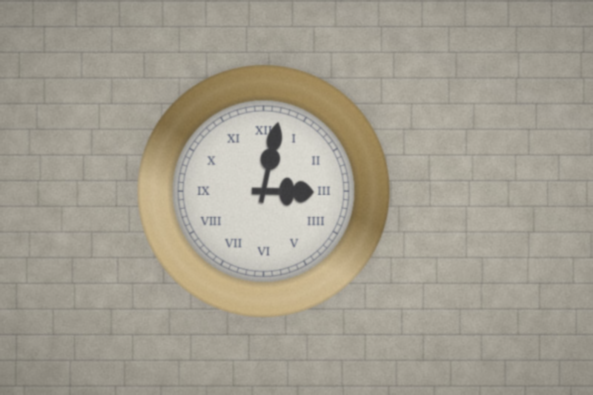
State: 3 h 02 min
